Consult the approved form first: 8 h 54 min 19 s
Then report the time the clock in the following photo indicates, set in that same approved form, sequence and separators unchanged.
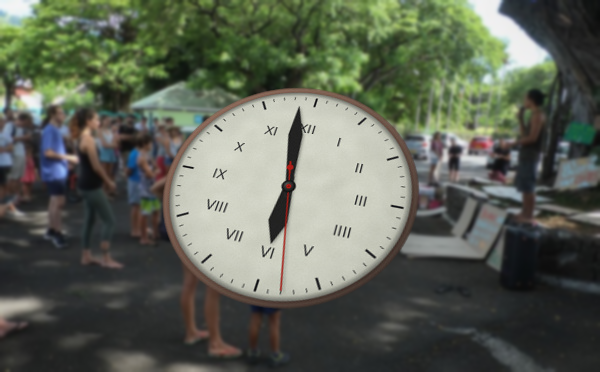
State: 5 h 58 min 28 s
